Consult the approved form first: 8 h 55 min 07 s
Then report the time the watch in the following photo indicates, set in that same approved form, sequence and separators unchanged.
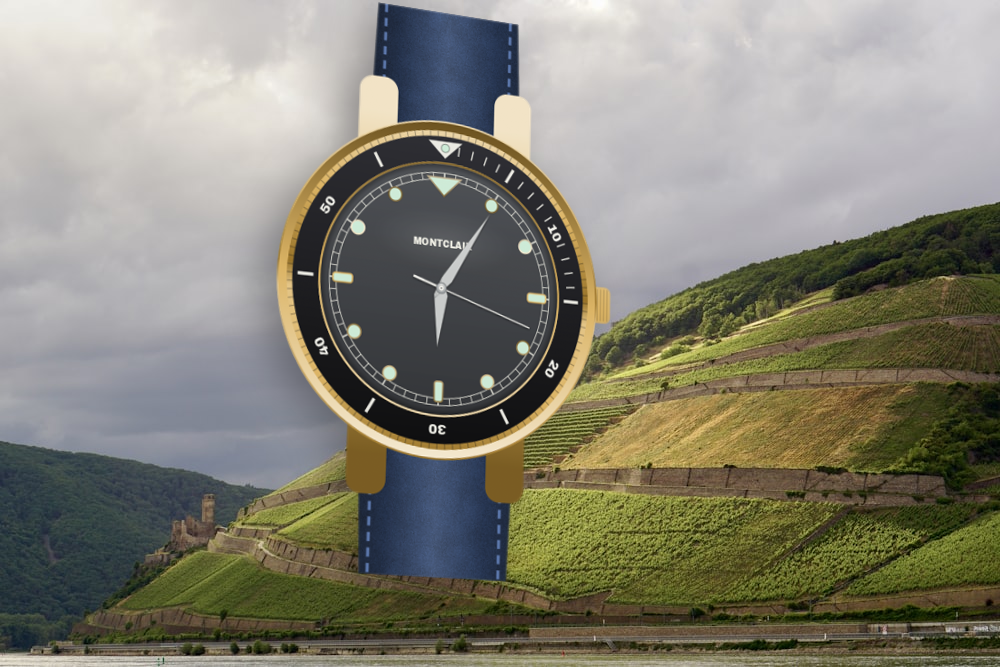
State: 6 h 05 min 18 s
